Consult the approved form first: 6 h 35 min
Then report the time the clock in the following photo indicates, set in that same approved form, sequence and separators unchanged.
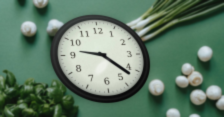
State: 9 h 22 min
